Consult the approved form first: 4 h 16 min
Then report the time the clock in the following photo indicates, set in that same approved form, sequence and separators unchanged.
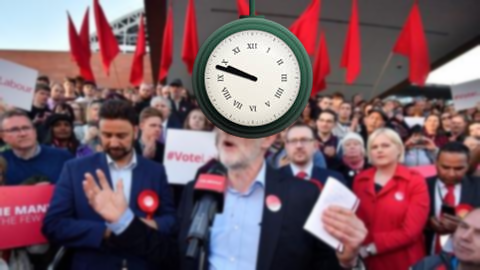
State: 9 h 48 min
